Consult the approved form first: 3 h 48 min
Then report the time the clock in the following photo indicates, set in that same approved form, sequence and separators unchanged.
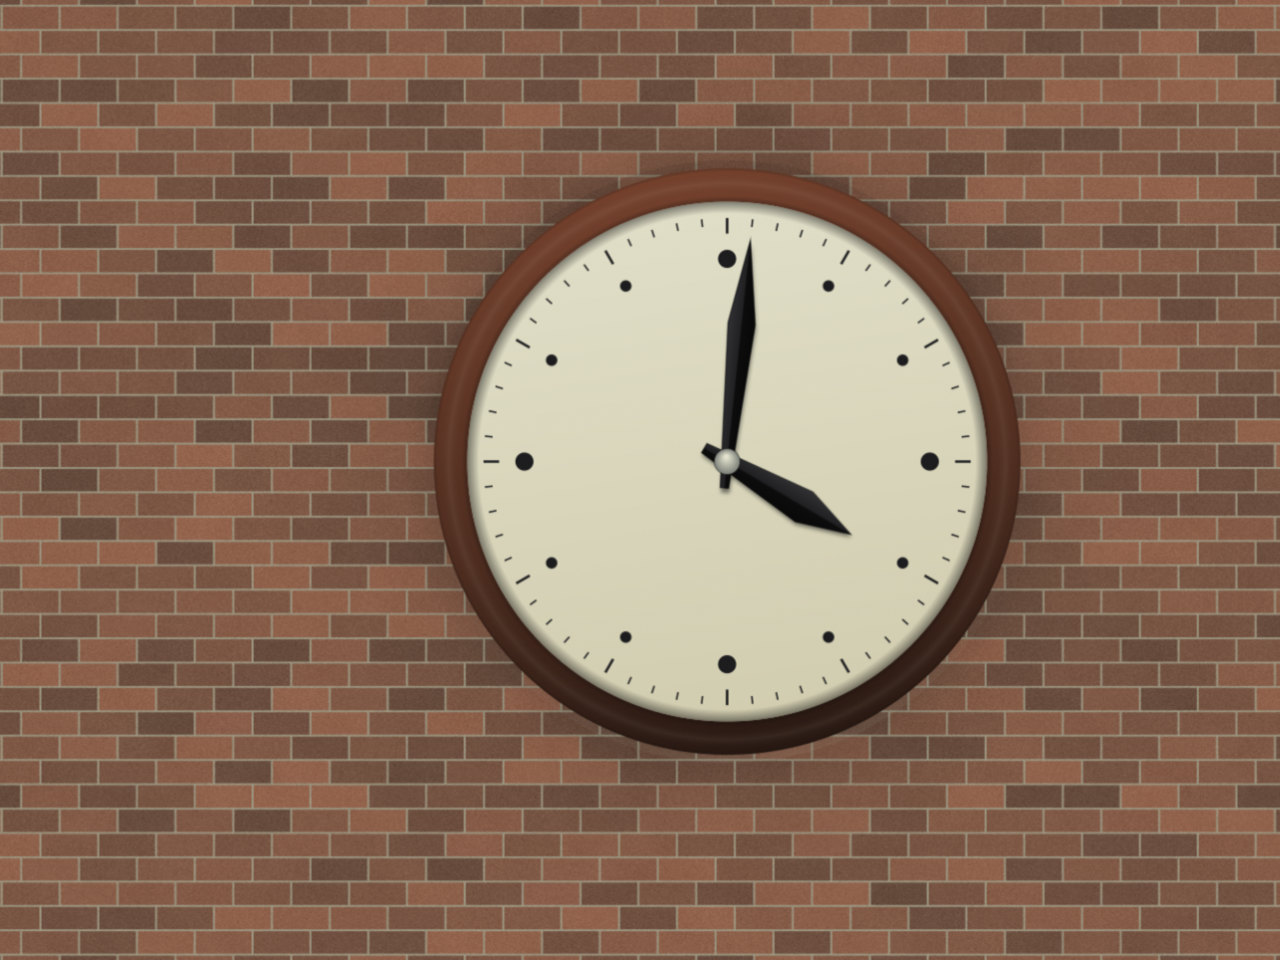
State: 4 h 01 min
